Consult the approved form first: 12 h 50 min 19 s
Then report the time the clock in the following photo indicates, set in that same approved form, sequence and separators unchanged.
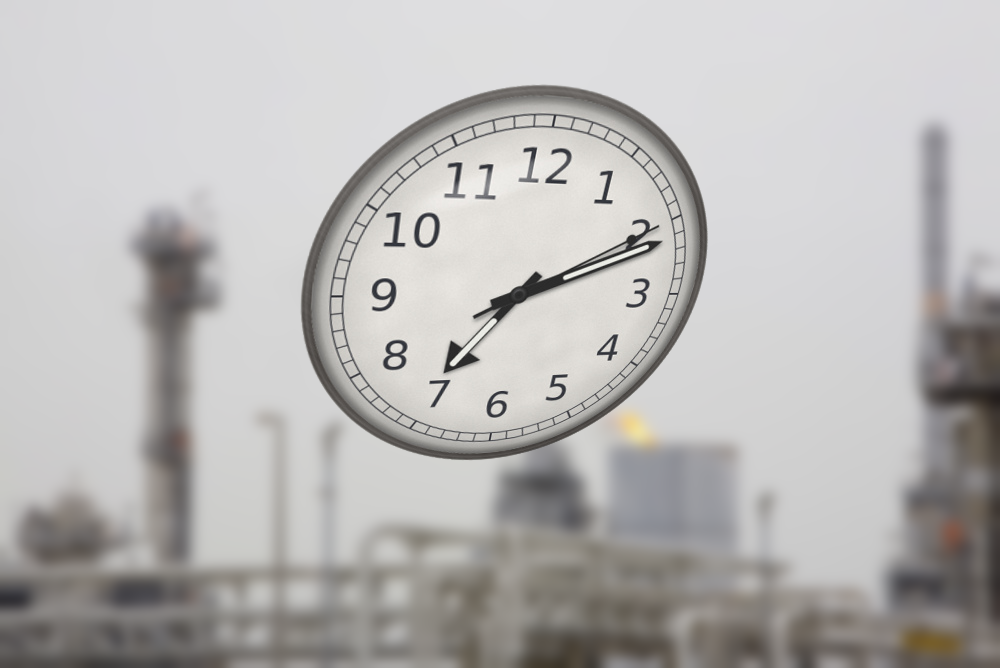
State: 7 h 11 min 10 s
